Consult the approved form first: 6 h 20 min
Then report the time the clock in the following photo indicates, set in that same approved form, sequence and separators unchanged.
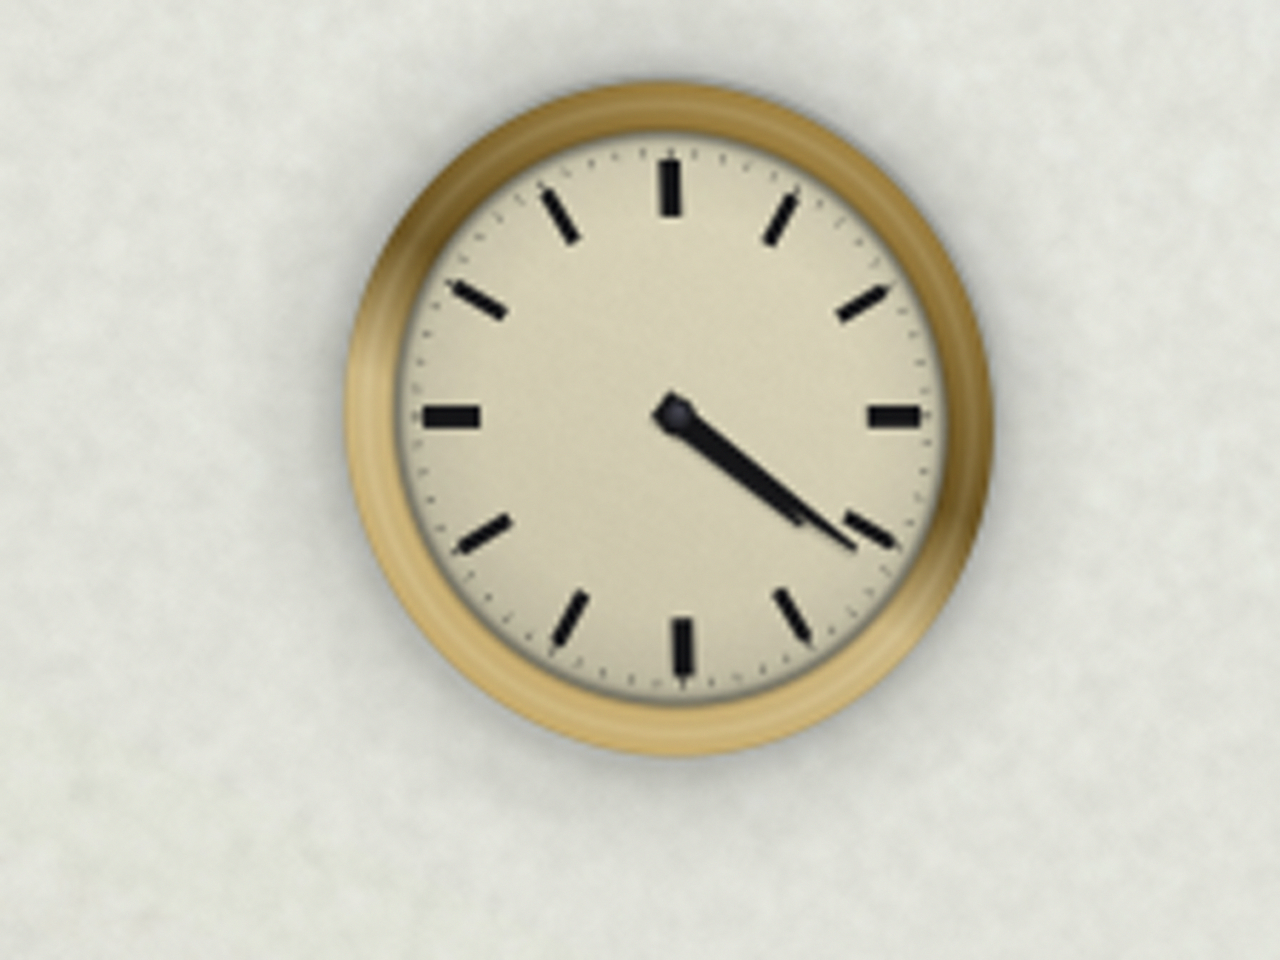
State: 4 h 21 min
